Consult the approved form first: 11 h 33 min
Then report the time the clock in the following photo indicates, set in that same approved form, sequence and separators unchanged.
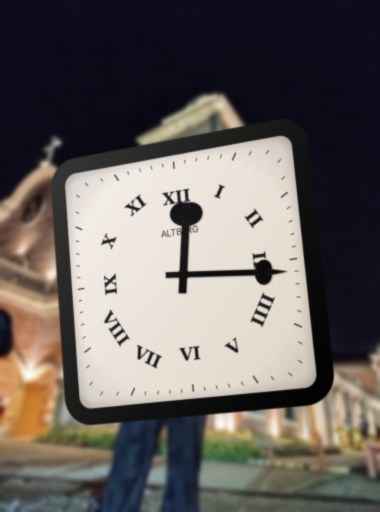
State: 12 h 16 min
